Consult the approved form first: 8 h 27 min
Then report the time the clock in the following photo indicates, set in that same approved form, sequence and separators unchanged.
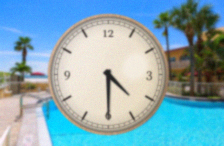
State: 4 h 30 min
